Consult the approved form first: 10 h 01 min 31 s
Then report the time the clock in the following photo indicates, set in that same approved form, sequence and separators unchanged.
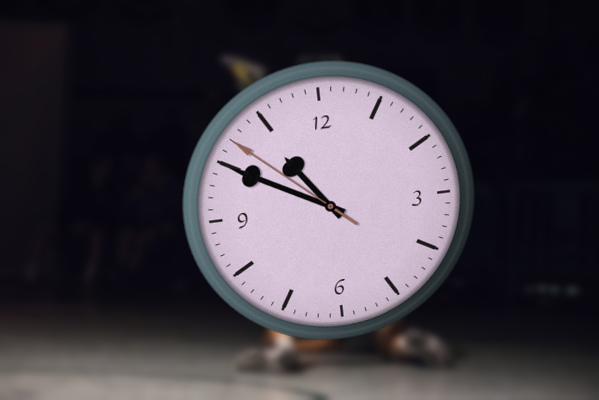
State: 10 h 49 min 52 s
